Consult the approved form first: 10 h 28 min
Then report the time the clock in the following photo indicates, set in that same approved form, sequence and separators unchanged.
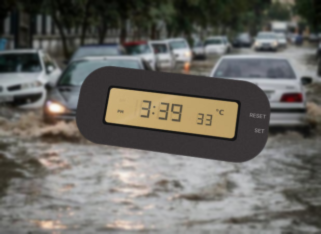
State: 3 h 39 min
